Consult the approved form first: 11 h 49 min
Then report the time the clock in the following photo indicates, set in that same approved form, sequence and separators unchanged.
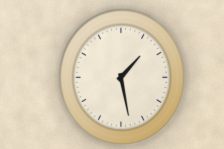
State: 1 h 28 min
